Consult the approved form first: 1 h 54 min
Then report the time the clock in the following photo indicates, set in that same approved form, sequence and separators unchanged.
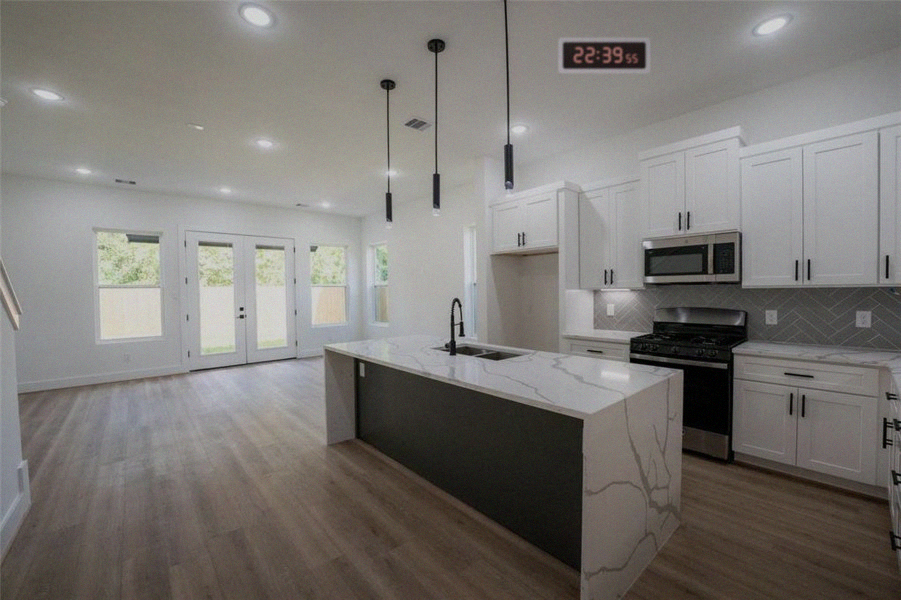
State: 22 h 39 min
